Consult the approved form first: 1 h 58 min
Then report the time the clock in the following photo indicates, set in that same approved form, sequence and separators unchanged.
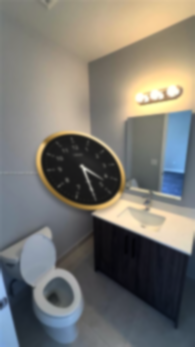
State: 4 h 30 min
